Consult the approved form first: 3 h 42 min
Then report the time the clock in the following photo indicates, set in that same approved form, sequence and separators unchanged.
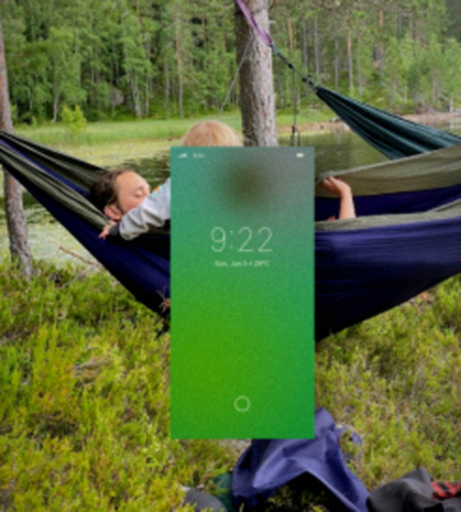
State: 9 h 22 min
